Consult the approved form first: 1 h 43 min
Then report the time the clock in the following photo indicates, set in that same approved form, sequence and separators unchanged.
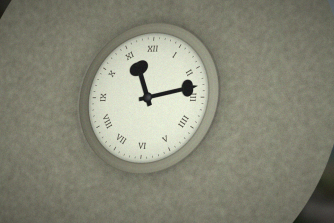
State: 11 h 13 min
